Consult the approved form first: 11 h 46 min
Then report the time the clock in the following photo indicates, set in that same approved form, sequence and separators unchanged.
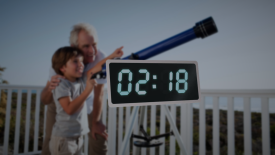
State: 2 h 18 min
